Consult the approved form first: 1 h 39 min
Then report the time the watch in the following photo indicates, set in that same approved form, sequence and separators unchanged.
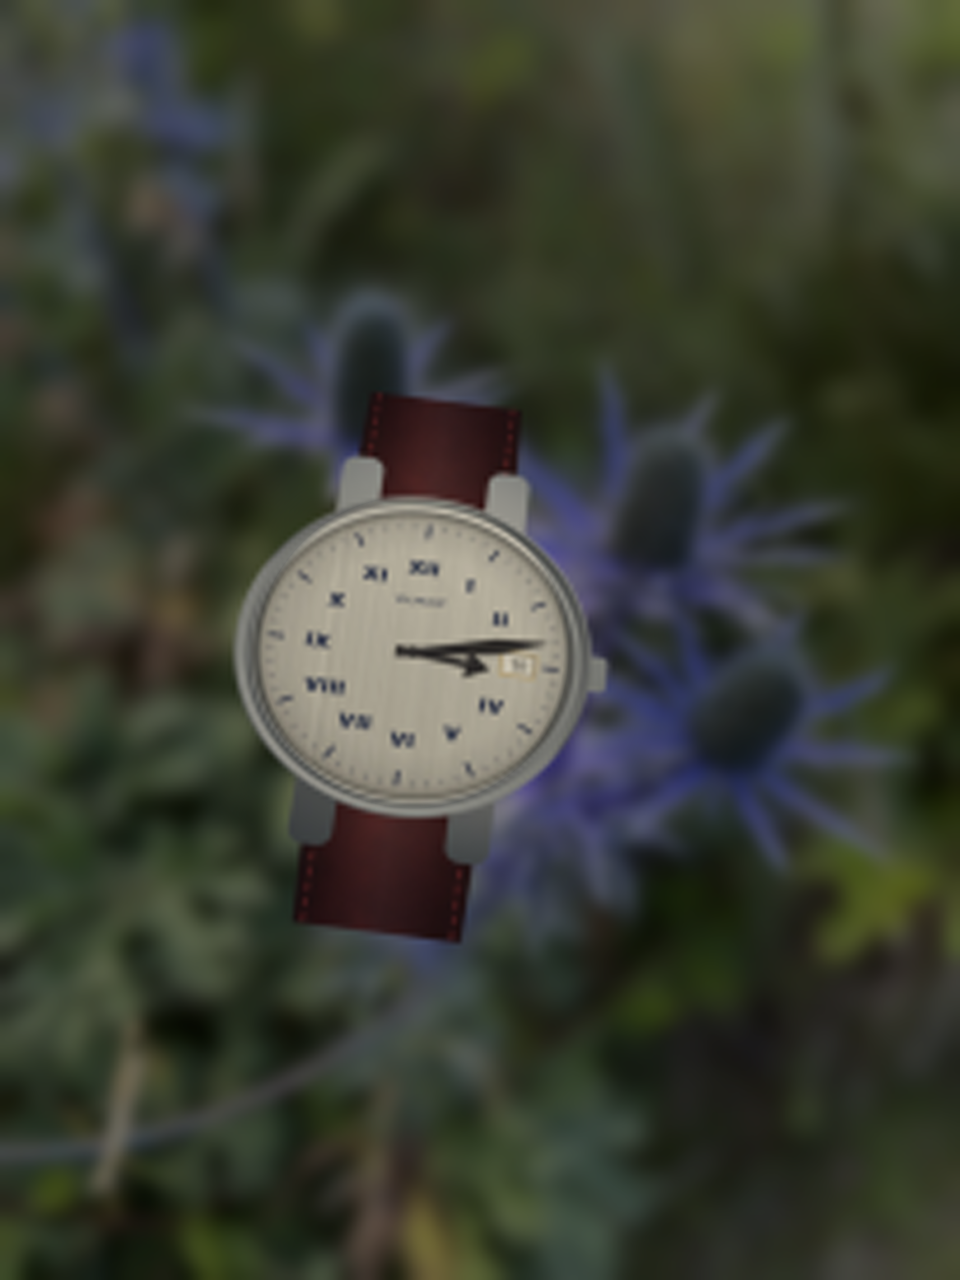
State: 3 h 13 min
